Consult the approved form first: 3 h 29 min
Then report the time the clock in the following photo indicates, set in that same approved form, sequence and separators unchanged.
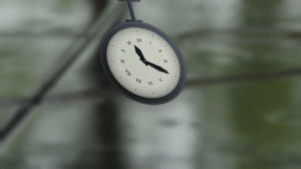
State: 11 h 20 min
